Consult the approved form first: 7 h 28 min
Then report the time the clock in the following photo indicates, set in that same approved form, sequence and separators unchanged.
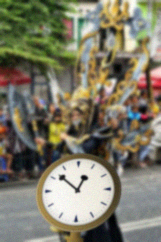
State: 12 h 52 min
